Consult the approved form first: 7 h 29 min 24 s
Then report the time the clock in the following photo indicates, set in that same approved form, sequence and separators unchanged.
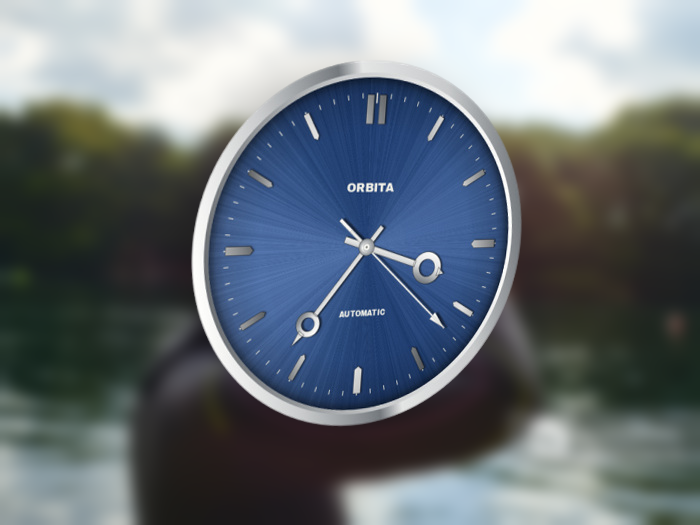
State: 3 h 36 min 22 s
